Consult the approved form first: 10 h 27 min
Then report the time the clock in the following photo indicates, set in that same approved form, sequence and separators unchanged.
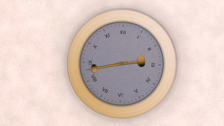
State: 2 h 43 min
